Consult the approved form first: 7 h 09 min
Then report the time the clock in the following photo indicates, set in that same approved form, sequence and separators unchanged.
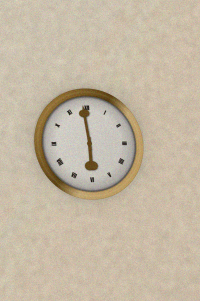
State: 5 h 59 min
